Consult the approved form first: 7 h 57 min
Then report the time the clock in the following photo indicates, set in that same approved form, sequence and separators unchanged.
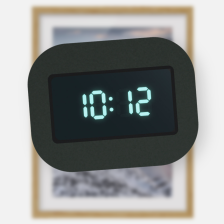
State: 10 h 12 min
